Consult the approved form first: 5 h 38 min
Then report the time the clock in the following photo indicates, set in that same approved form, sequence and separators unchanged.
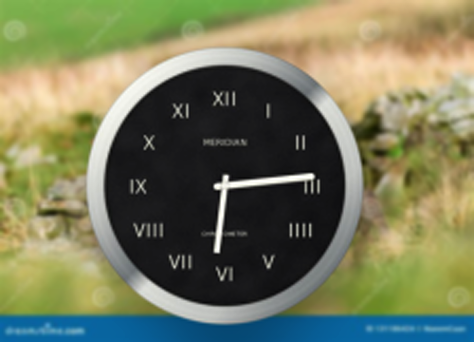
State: 6 h 14 min
